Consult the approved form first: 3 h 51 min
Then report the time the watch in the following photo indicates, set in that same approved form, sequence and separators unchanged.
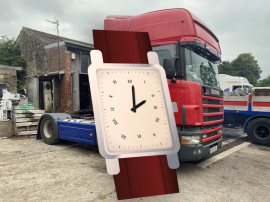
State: 2 h 01 min
